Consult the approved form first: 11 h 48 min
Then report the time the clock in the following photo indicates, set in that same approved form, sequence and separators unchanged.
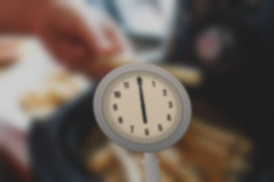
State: 6 h 00 min
